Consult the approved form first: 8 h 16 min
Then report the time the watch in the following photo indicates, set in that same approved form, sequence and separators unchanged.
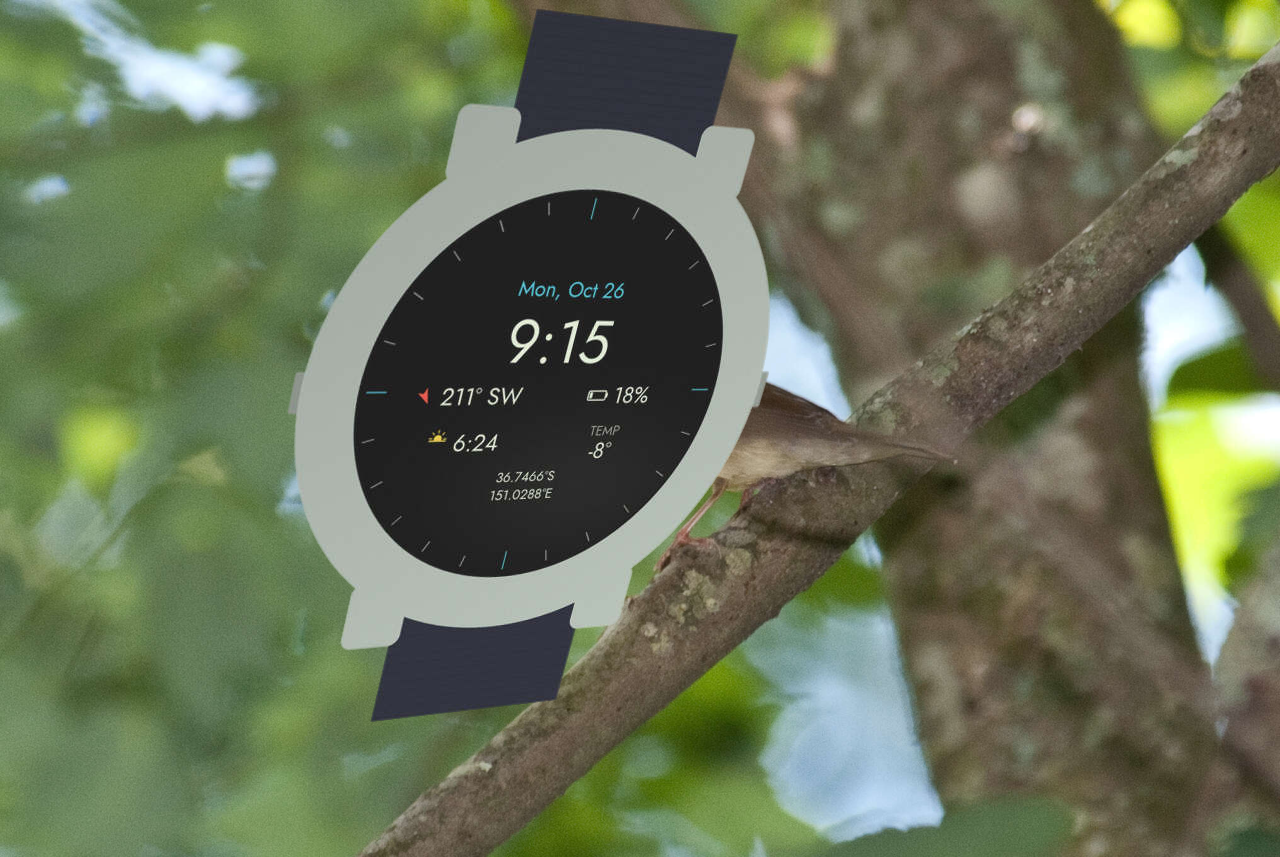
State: 9 h 15 min
